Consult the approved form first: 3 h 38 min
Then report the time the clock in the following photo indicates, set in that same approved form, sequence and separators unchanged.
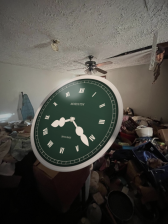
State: 8 h 22 min
